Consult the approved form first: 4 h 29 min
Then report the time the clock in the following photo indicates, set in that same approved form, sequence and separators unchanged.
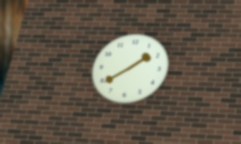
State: 1 h 39 min
